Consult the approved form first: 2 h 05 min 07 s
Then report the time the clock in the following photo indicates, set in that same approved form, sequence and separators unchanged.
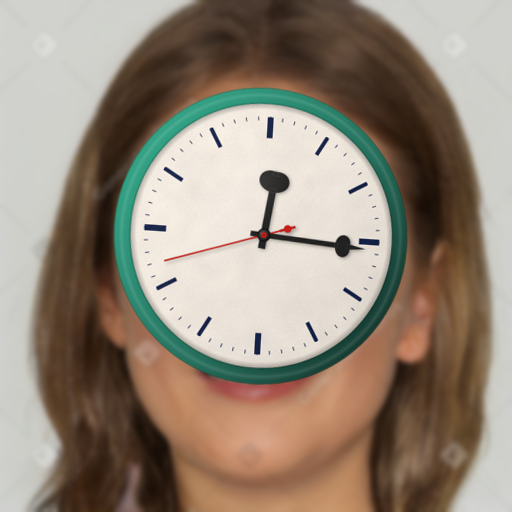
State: 12 h 15 min 42 s
